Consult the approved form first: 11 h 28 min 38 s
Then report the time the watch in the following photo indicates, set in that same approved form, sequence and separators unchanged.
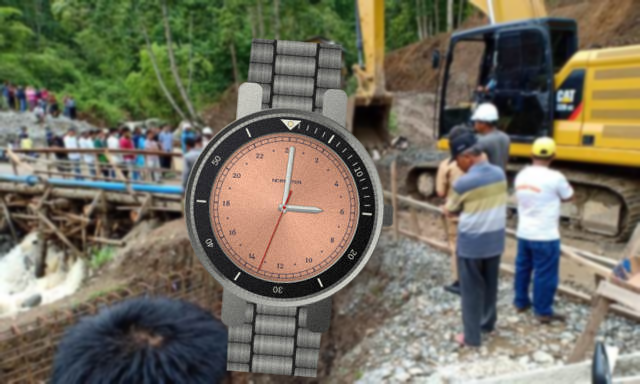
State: 6 h 00 min 33 s
